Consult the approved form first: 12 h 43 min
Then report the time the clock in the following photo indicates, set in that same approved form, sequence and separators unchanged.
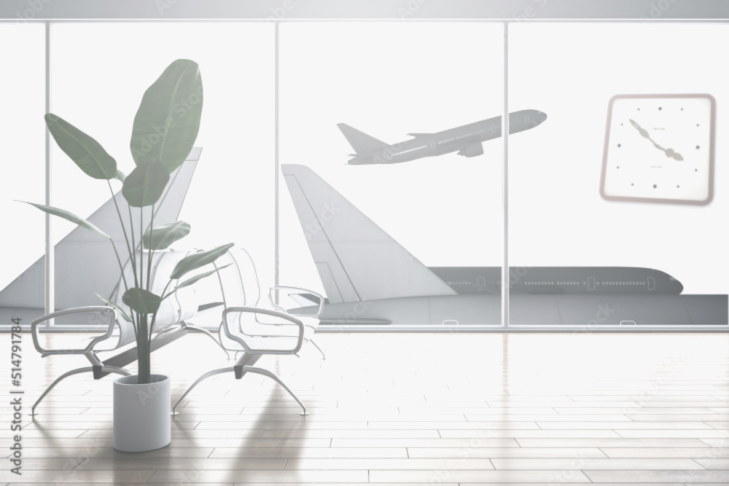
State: 3 h 52 min
